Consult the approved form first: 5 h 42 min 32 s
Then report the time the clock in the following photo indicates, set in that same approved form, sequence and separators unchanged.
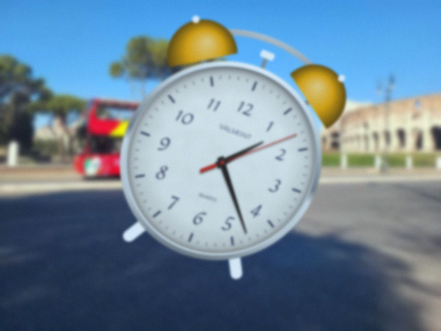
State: 1 h 23 min 08 s
